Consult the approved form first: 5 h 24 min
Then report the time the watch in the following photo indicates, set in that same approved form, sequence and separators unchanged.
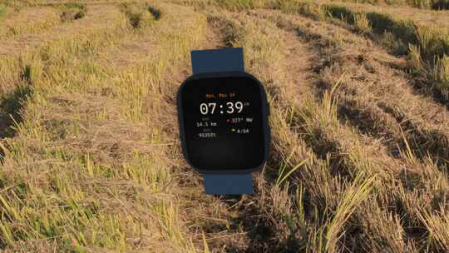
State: 7 h 39 min
